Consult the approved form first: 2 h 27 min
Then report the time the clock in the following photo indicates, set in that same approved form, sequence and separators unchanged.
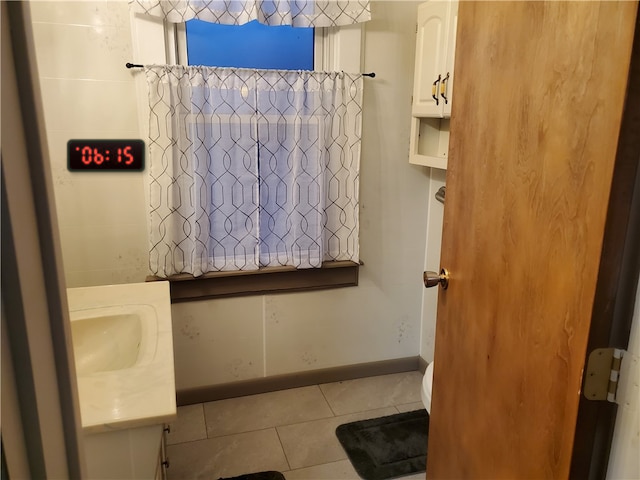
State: 6 h 15 min
